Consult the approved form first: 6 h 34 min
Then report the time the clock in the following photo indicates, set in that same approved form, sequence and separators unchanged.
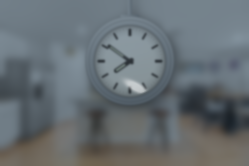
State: 7 h 51 min
